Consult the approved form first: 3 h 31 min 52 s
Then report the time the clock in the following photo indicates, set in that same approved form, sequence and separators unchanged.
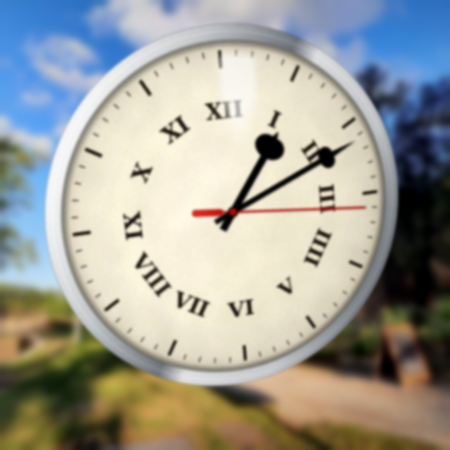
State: 1 h 11 min 16 s
